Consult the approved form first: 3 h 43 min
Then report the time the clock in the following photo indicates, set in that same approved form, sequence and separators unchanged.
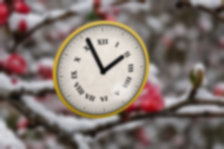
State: 1 h 56 min
